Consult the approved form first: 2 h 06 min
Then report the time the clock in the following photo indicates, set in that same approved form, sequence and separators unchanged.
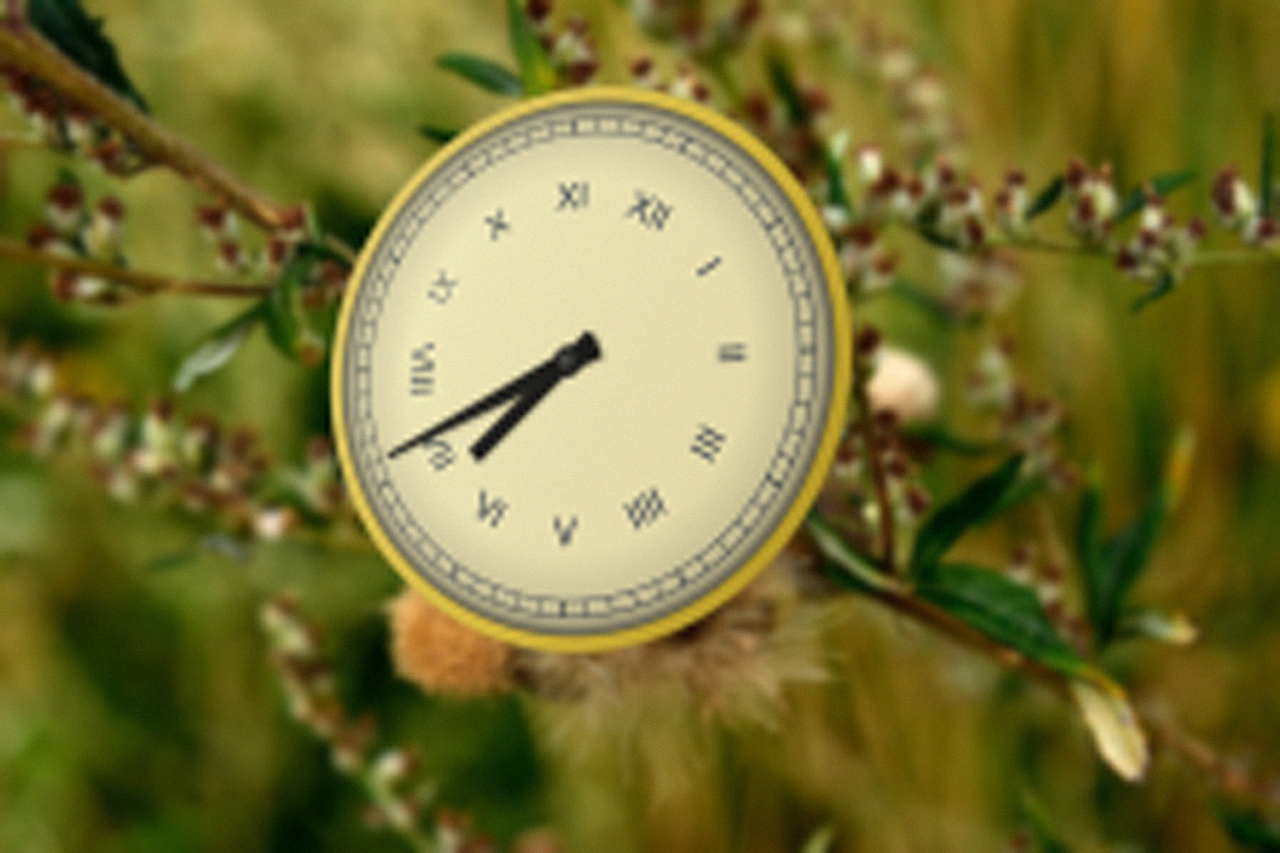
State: 6 h 36 min
